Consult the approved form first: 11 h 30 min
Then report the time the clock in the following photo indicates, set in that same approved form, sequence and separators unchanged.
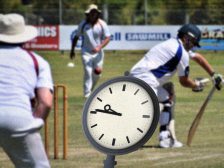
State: 9 h 46 min
